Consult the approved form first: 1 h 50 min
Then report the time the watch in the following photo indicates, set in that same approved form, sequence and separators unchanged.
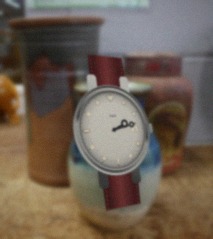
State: 2 h 13 min
